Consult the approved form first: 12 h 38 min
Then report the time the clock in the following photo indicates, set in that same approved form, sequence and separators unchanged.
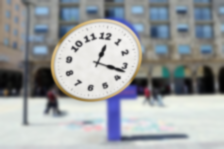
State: 12 h 17 min
